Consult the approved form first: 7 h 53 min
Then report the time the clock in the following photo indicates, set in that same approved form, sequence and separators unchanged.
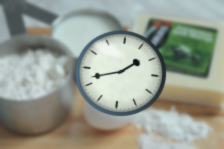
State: 1 h 42 min
